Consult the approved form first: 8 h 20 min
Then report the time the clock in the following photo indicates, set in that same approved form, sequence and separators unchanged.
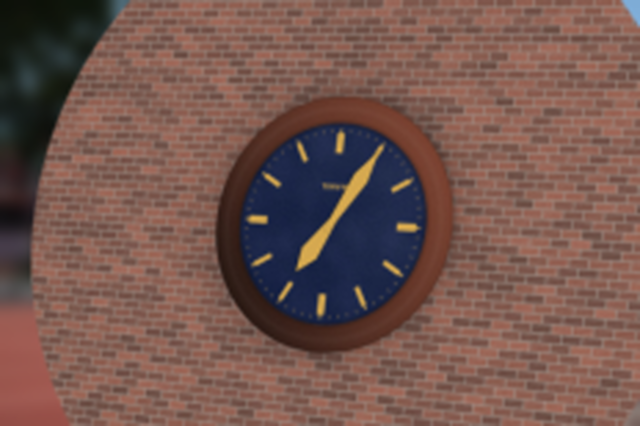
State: 7 h 05 min
